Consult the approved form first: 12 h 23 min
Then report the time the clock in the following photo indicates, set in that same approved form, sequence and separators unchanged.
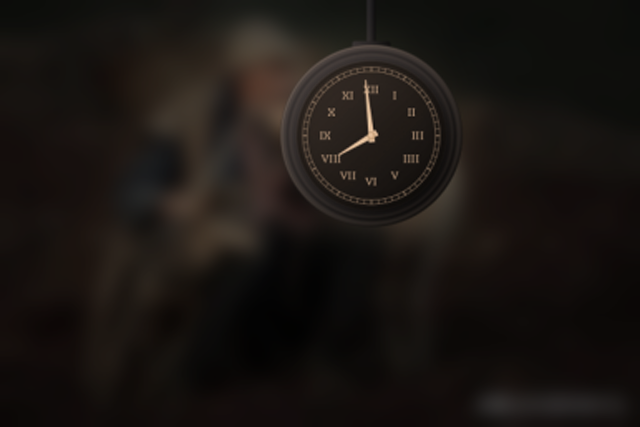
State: 7 h 59 min
